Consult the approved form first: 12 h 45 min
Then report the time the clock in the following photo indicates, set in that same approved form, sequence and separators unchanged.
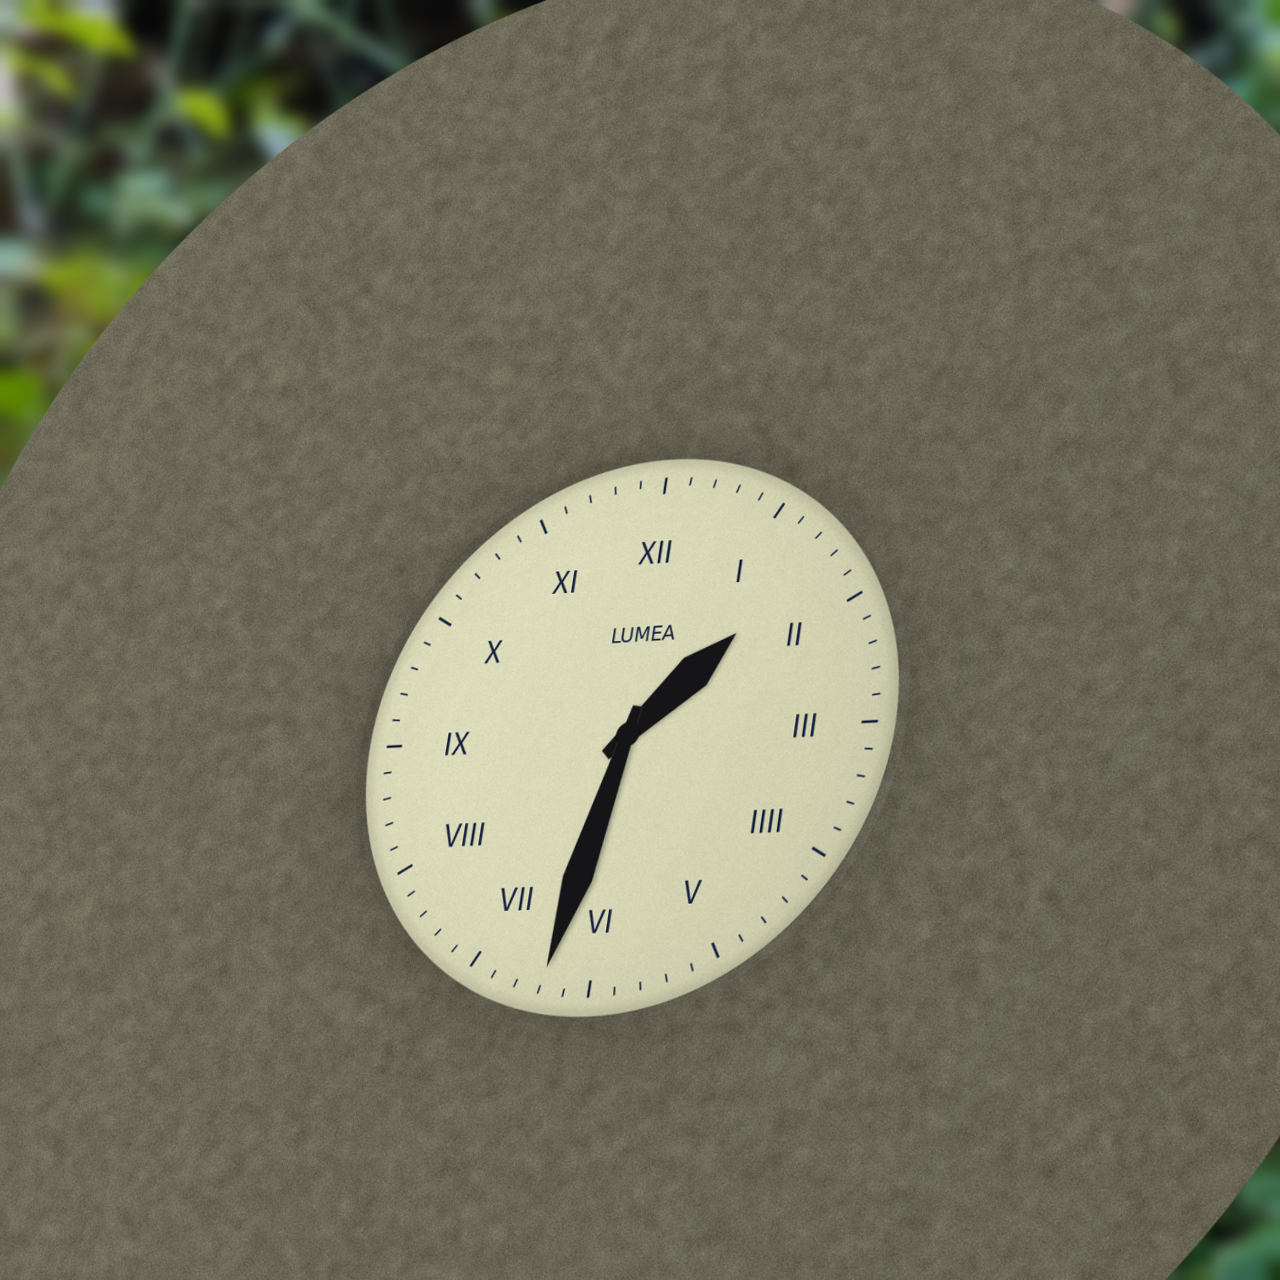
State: 1 h 32 min
